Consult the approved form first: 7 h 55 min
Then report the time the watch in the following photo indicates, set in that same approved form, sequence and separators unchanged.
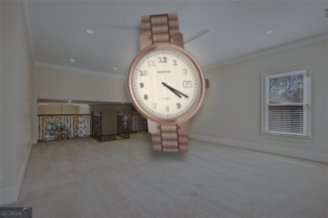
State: 4 h 20 min
